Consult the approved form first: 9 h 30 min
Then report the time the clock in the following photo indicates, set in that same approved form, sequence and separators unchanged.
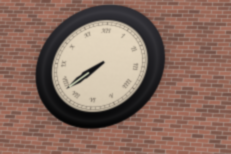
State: 7 h 38 min
